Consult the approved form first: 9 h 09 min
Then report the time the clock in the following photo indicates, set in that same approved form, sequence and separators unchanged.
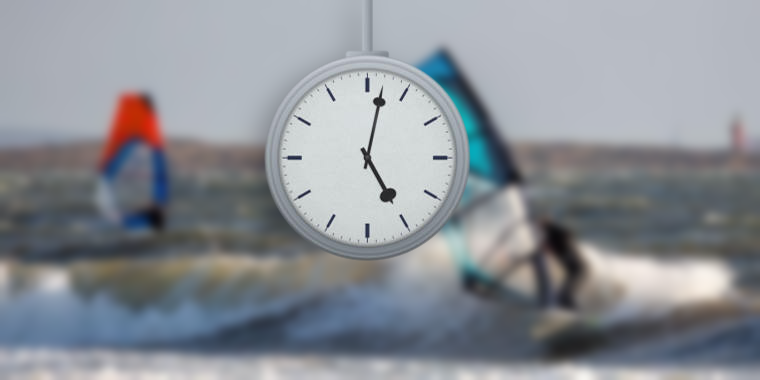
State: 5 h 02 min
